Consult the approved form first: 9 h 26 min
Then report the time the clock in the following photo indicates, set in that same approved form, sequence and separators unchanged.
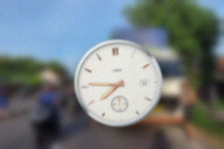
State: 7 h 46 min
